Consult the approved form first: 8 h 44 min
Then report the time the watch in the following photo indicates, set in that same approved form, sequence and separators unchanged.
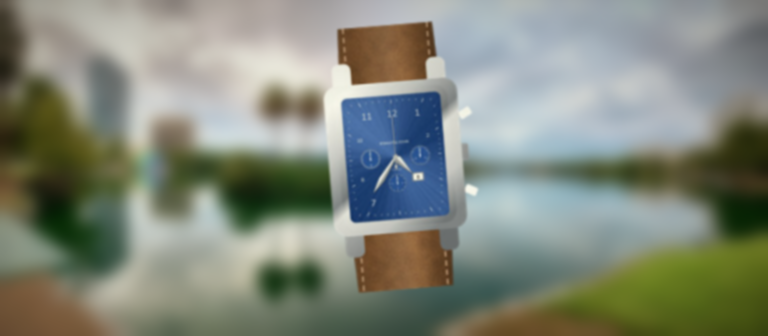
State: 4 h 36 min
